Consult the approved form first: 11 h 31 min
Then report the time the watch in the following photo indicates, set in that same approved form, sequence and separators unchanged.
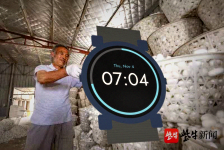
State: 7 h 04 min
